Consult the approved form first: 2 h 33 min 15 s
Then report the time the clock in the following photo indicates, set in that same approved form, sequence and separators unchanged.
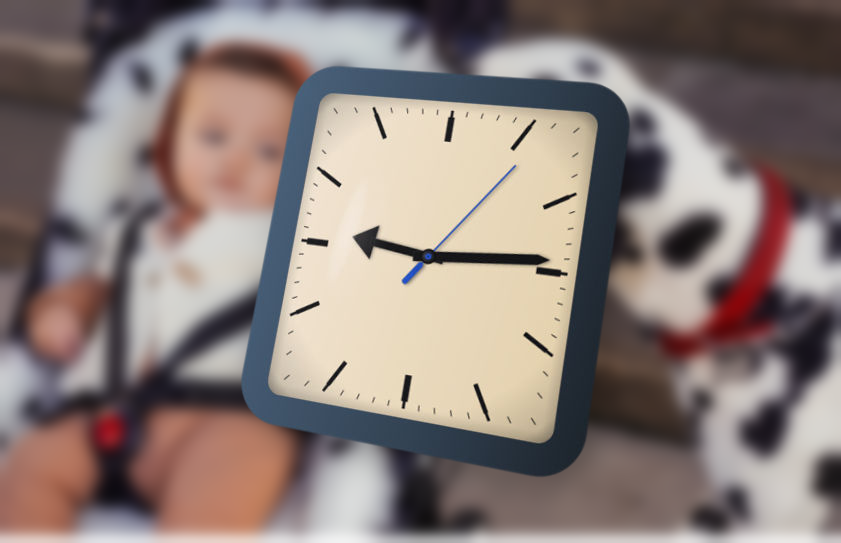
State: 9 h 14 min 06 s
